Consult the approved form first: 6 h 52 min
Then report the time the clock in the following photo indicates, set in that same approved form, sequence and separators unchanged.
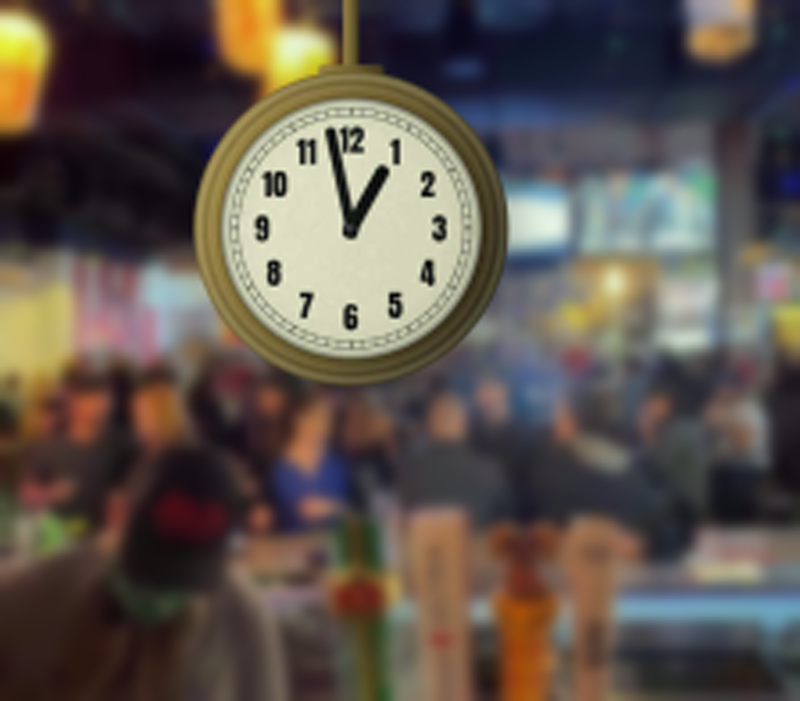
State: 12 h 58 min
